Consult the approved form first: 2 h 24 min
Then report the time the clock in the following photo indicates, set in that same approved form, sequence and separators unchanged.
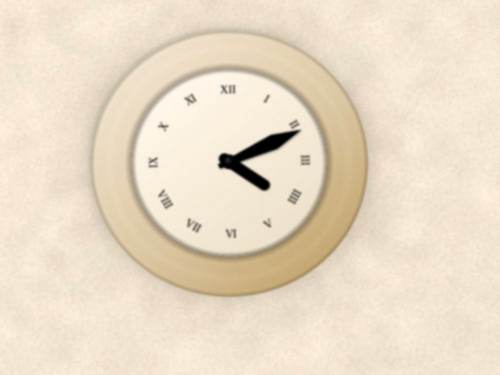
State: 4 h 11 min
